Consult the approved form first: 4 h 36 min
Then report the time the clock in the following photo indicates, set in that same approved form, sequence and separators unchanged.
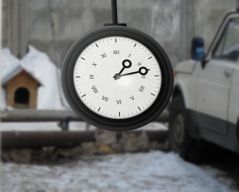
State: 1 h 13 min
